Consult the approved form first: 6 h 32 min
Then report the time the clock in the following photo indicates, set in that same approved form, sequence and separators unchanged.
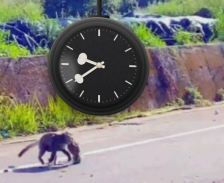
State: 9 h 39 min
